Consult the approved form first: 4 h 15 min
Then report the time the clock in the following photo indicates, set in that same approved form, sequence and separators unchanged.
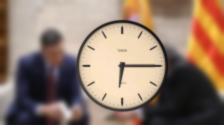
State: 6 h 15 min
